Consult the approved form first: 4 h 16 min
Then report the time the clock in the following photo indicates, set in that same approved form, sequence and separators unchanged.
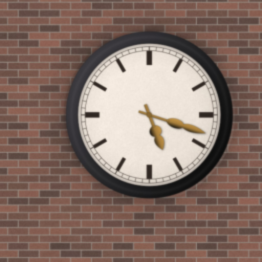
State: 5 h 18 min
